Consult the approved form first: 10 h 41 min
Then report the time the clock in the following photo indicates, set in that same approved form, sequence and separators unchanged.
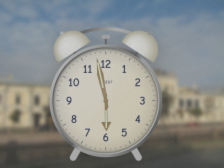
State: 5 h 58 min
